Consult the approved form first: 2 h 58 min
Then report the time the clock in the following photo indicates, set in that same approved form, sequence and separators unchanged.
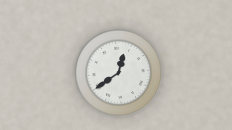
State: 12 h 40 min
